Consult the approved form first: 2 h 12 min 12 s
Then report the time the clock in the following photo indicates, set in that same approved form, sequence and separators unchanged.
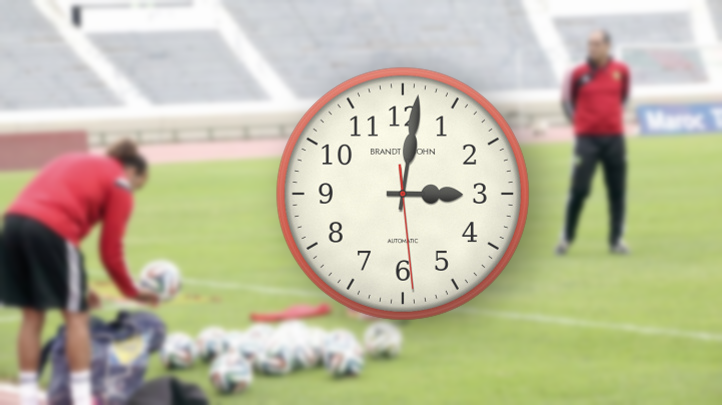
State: 3 h 01 min 29 s
